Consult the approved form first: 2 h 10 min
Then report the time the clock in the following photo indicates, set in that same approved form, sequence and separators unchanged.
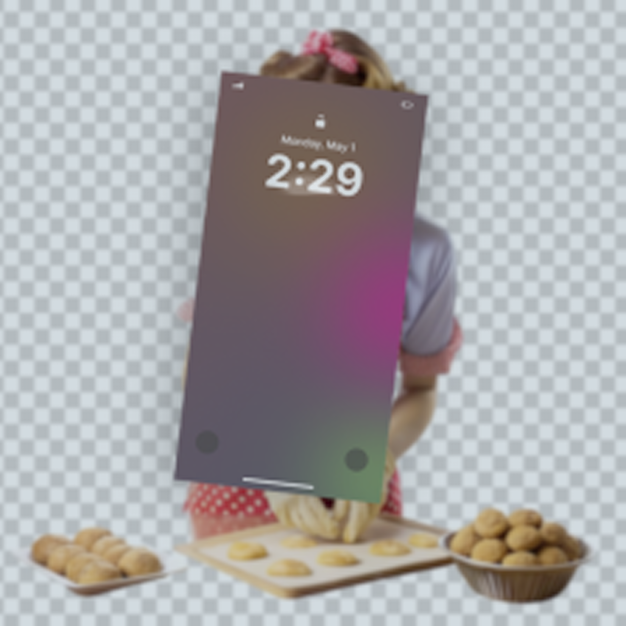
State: 2 h 29 min
